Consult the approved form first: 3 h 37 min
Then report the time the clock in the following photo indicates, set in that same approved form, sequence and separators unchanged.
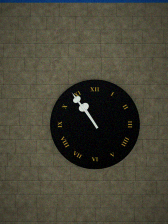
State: 10 h 54 min
